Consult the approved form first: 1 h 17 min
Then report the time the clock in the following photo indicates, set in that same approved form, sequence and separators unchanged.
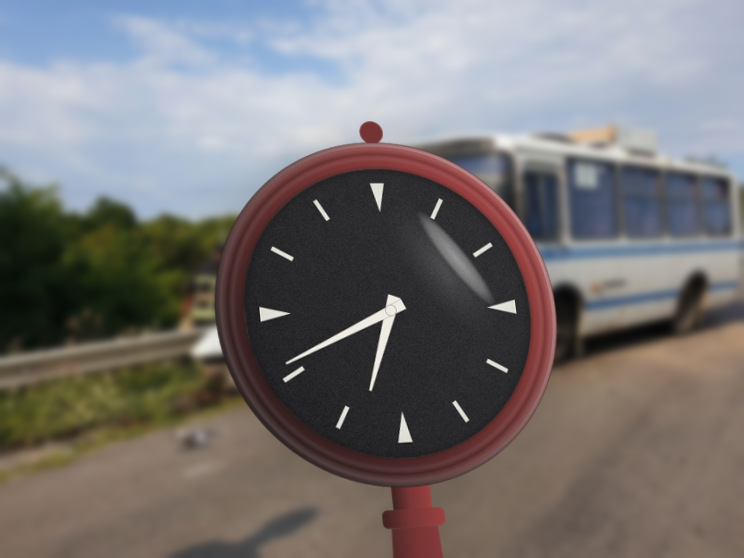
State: 6 h 41 min
